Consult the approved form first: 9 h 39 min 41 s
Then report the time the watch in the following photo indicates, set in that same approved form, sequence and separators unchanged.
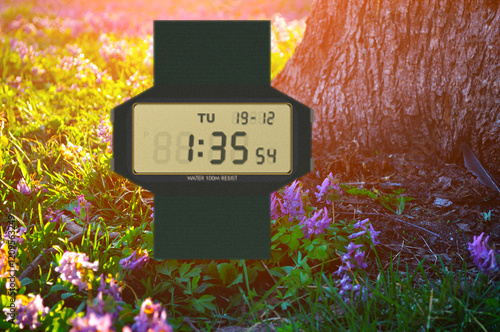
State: 1 h 35 min 54 s
